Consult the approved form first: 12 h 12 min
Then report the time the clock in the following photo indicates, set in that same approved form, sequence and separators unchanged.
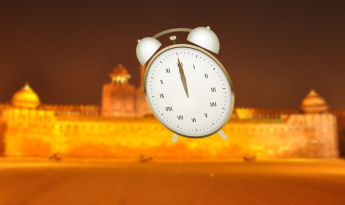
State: 12 h 00 min
